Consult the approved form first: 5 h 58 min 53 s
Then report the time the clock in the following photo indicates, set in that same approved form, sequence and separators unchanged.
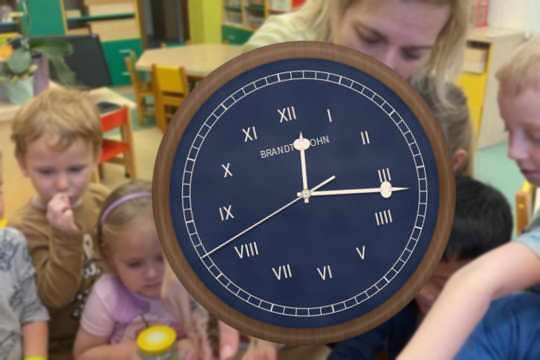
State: 12 h 16 min 42 s
